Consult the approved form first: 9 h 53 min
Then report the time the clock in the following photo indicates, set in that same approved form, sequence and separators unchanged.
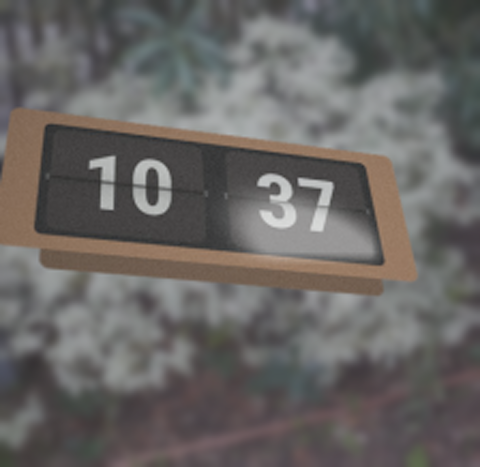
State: 10 h 37 min
